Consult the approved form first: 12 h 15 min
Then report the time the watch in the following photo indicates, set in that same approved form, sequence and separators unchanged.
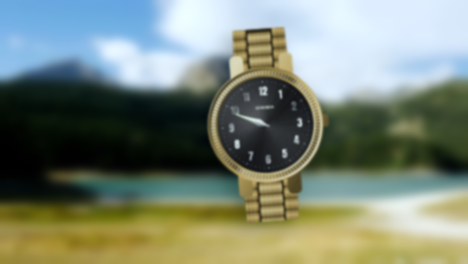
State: 9 h 49 min
